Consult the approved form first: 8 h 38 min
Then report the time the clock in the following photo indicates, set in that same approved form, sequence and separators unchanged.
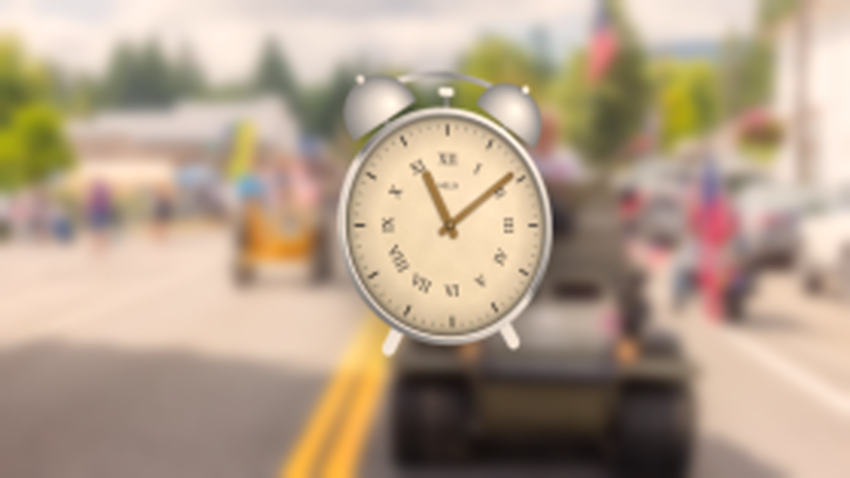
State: 11 h 09 min
